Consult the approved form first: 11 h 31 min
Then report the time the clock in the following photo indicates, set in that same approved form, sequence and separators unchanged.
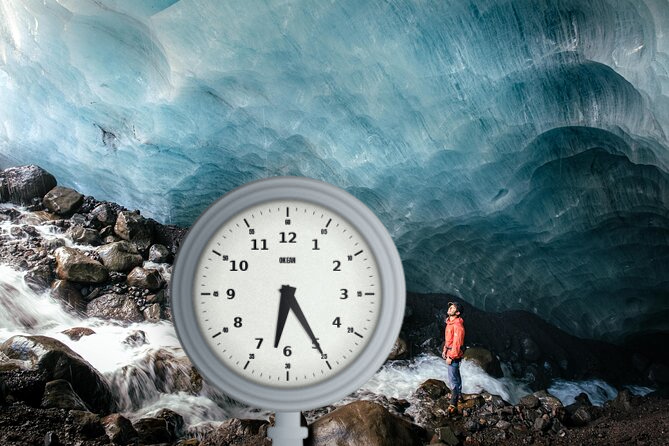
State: 6 h 25 min
